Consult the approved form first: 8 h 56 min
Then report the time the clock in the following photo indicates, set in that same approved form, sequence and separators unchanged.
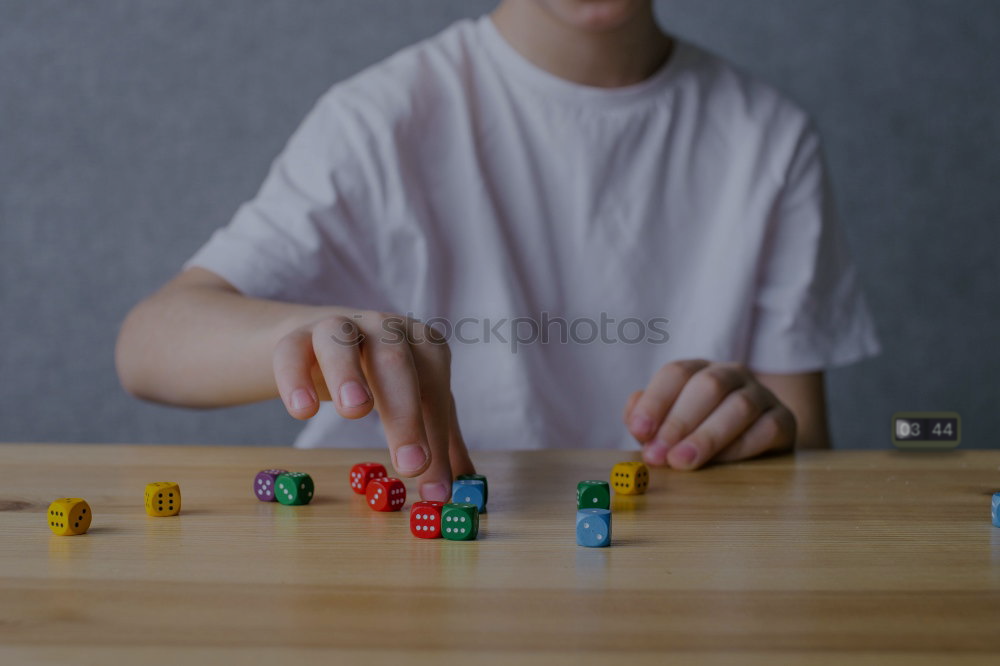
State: 3 h 44 min
